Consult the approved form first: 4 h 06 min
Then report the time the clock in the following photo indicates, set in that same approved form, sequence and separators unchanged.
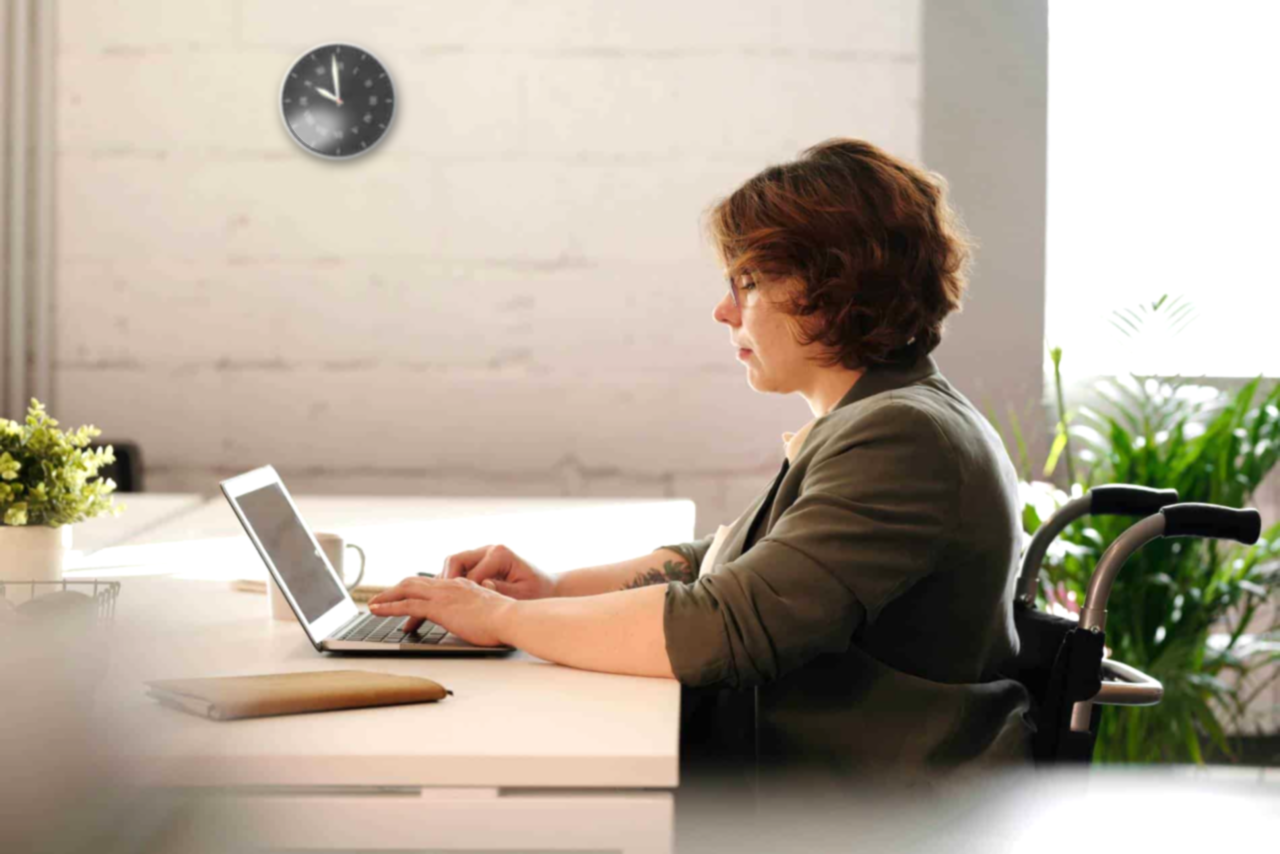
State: 9 h 59 min
